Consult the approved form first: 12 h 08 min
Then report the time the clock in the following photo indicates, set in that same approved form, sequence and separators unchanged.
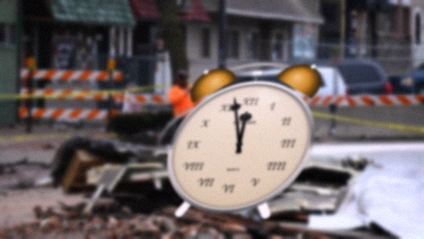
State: 11 h 57 min
